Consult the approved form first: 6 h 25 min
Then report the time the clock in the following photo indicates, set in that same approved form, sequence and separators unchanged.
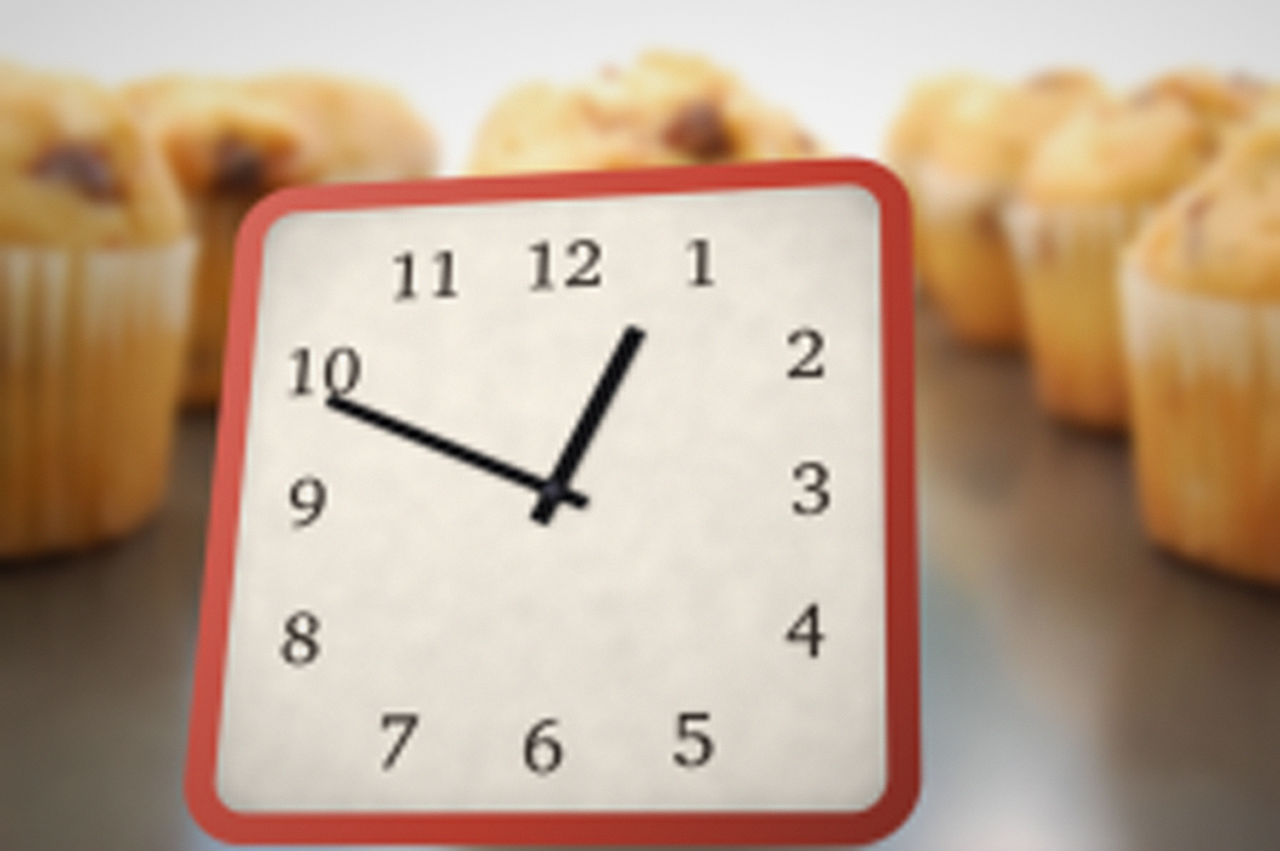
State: 12 h 49 min
